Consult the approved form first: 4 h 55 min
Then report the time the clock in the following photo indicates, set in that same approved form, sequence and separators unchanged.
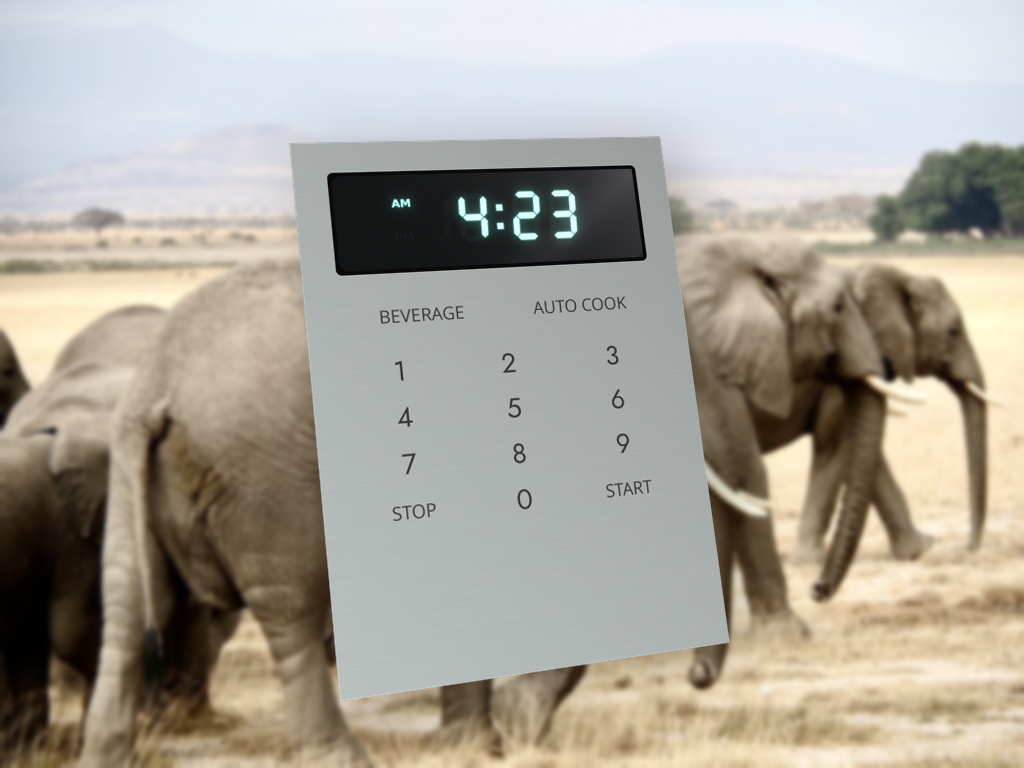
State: 4 h 23 min
